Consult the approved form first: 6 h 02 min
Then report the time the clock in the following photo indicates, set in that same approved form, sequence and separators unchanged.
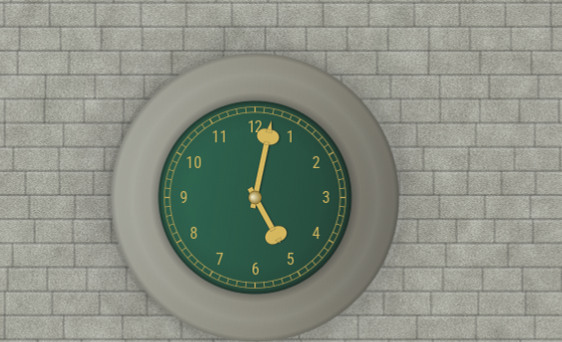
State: 5 h 02 min
